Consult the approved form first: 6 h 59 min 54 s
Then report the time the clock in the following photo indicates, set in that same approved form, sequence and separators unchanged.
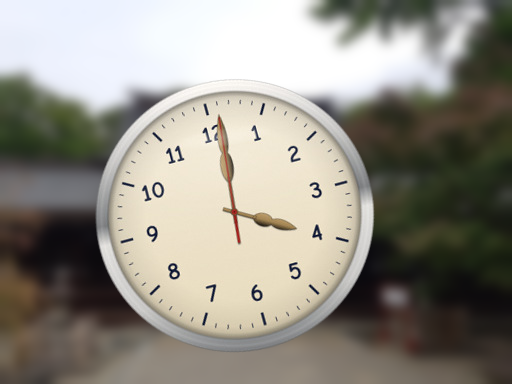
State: 4 h 01 min 01 s
